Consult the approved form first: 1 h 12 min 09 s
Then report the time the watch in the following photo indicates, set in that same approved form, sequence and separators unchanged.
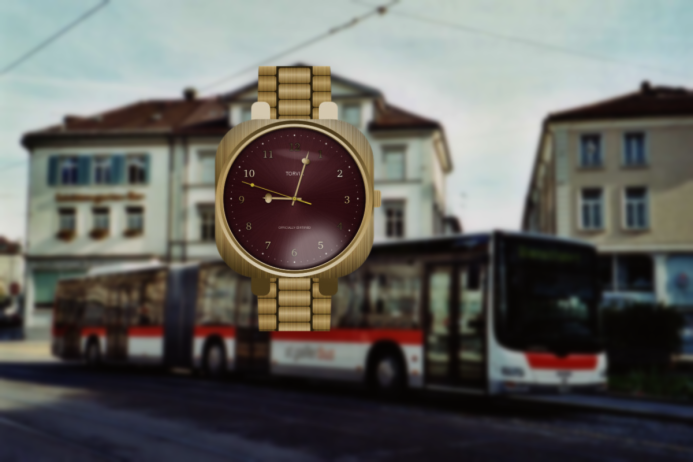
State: 9 h 02 min 48 s
